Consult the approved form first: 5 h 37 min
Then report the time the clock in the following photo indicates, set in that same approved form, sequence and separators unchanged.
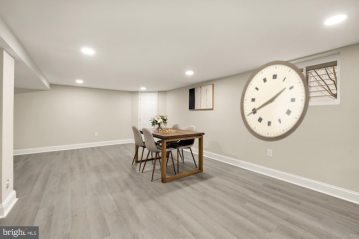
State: 1 h 40 min
